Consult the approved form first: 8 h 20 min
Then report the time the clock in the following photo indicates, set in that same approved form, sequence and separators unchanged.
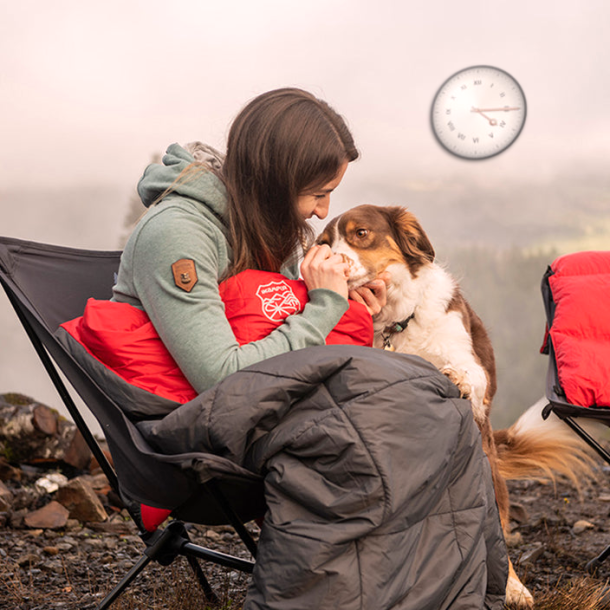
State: 4 h 15 min
